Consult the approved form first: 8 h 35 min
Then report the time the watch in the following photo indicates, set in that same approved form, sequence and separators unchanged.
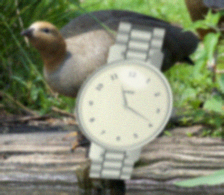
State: 11 h 19 min
